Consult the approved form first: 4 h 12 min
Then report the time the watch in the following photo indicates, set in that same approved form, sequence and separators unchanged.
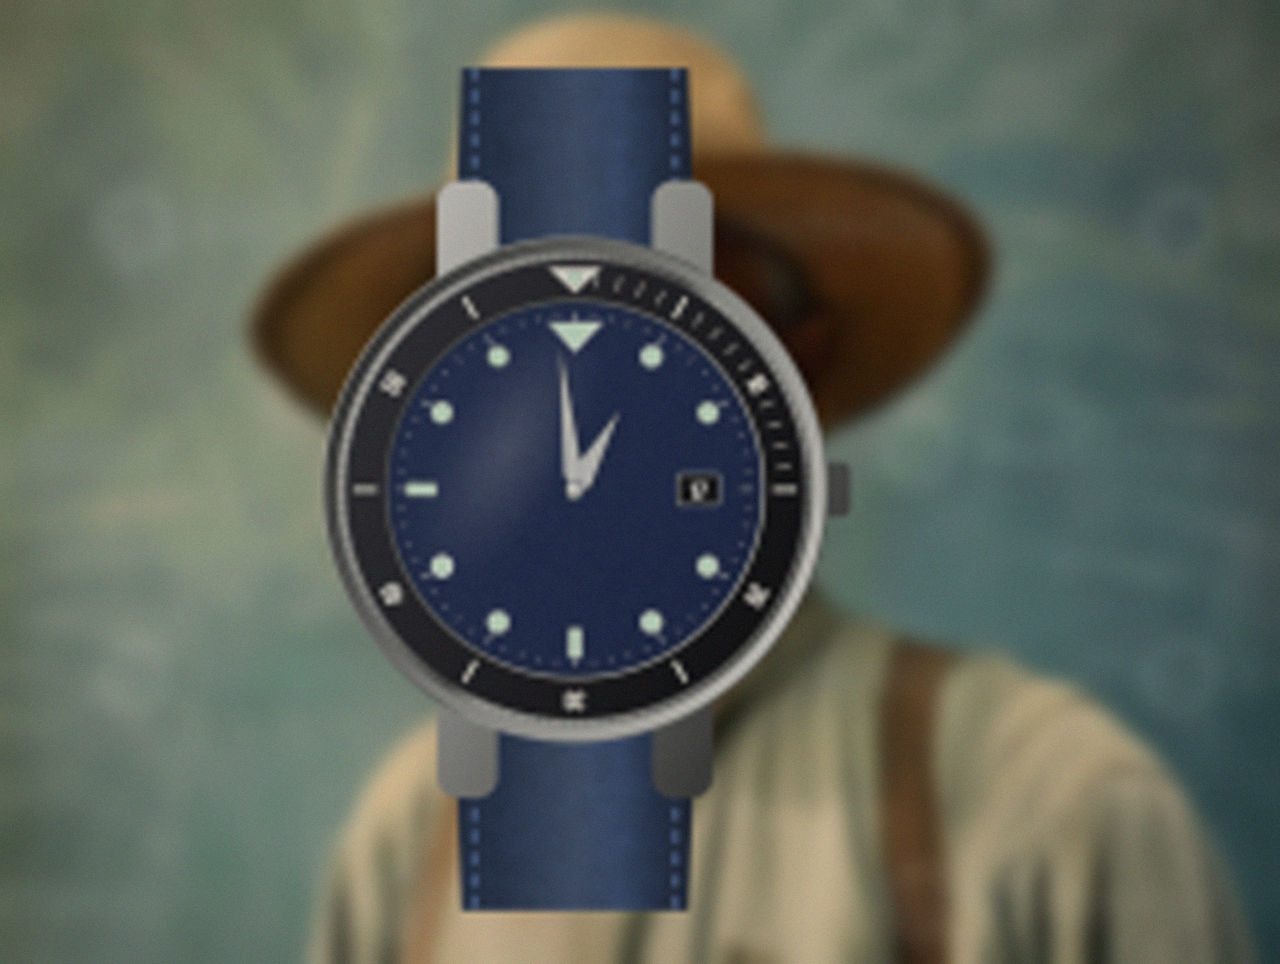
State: 12 h 59 min
